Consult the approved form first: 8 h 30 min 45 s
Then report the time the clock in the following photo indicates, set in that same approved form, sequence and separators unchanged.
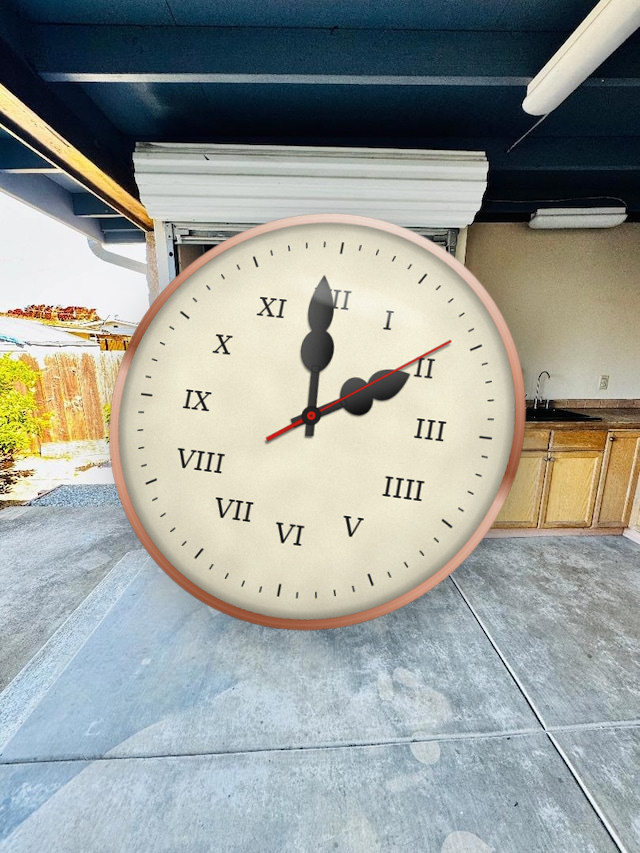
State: 1 h 59 min 09 s
